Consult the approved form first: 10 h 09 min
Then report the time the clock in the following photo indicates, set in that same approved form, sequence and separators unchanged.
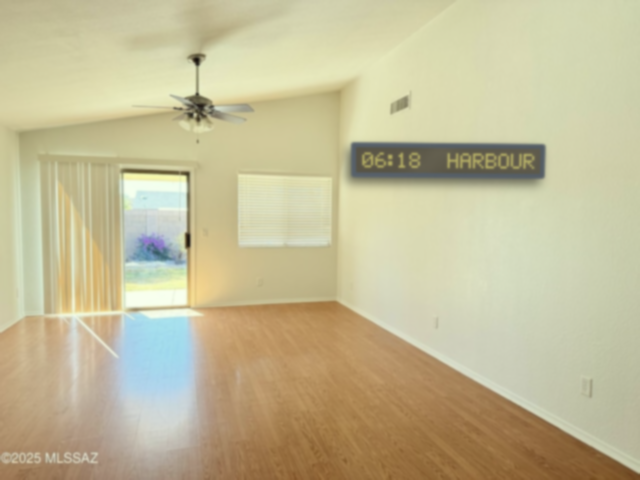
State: 6 h 18 min
